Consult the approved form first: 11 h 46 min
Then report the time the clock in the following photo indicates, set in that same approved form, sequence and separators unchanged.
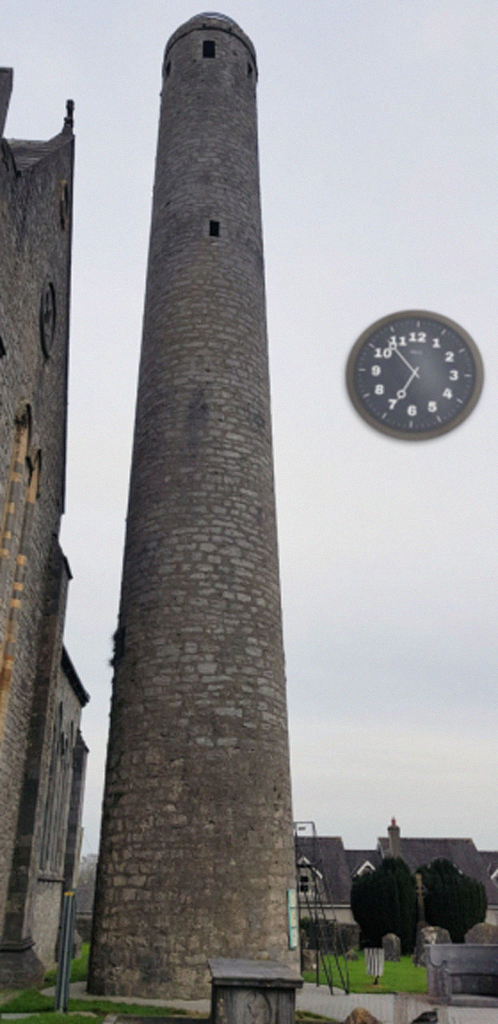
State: 6 h 53 min
